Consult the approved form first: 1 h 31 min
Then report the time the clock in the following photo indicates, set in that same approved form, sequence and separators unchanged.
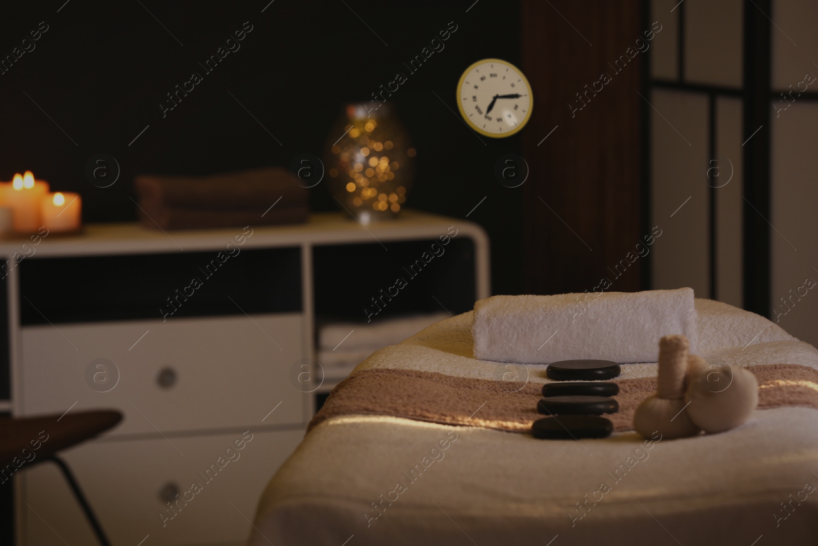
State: 7 h 15 min
